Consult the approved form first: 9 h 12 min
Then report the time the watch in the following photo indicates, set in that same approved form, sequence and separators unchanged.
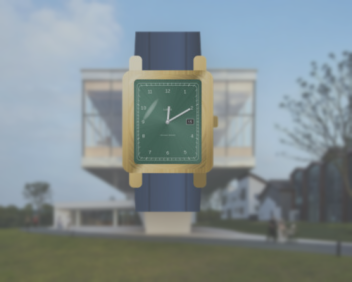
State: 12 h 10 min
